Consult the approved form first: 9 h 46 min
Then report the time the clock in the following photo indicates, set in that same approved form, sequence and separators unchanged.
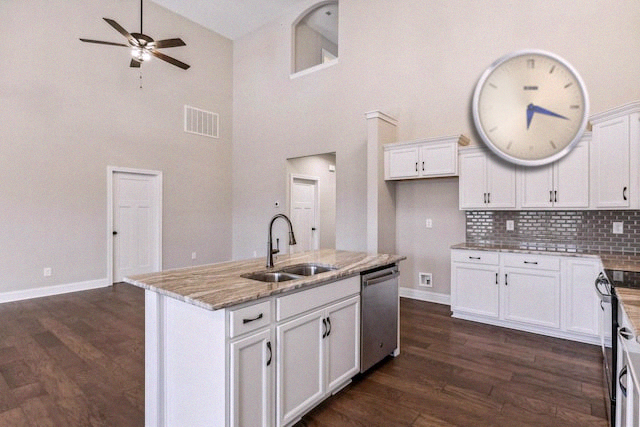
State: 6 h 18 min
